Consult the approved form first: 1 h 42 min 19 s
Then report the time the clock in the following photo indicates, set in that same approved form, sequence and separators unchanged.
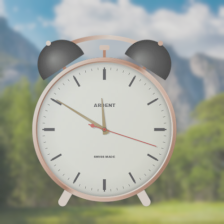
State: 11 h 50 min 18 s
